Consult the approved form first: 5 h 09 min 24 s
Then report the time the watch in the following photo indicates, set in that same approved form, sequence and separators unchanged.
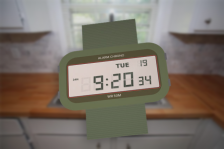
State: 9 h 20 min 34 s
